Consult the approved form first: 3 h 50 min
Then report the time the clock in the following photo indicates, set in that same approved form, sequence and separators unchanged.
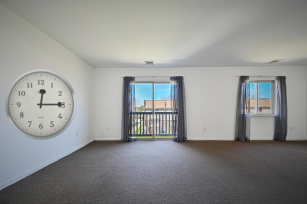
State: 12 h 15 min
